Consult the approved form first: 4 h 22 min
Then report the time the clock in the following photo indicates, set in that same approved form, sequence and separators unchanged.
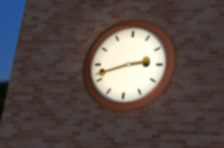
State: 2 h 42 min
